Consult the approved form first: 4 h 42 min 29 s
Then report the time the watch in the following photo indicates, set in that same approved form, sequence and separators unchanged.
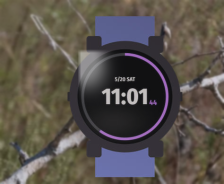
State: 11 h 01 min 44 s
